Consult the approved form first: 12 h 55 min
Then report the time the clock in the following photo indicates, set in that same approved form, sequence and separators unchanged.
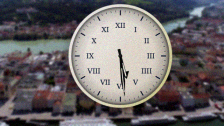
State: 5 h 29 min
